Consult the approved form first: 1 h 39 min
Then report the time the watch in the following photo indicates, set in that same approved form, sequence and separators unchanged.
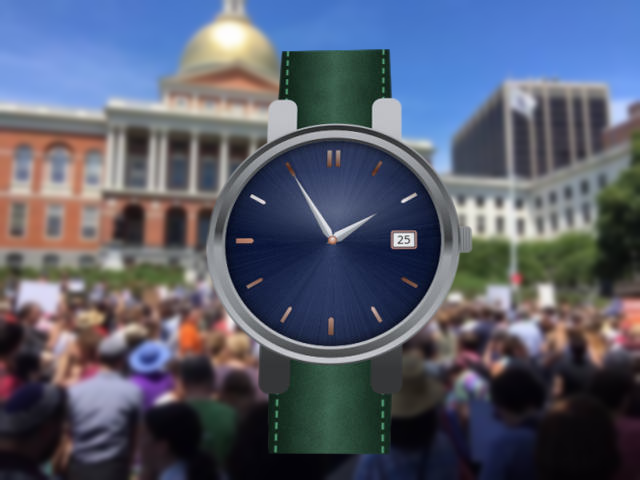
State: 1 h 55 min
